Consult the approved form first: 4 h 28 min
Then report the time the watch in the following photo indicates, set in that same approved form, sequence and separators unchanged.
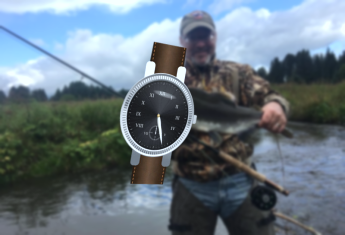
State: 5 h 27 min
